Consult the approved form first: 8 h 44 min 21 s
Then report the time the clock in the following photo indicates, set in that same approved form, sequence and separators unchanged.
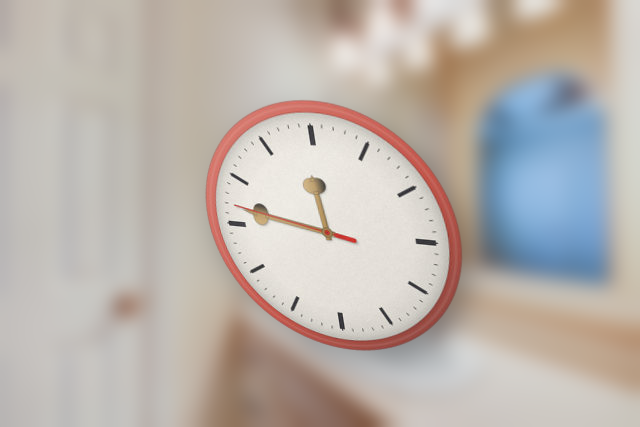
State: 11 h 46 min 47 s
